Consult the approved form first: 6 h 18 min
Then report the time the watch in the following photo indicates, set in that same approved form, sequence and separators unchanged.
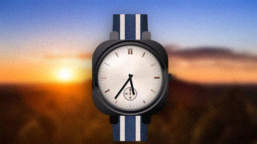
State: 5 h 36 min
